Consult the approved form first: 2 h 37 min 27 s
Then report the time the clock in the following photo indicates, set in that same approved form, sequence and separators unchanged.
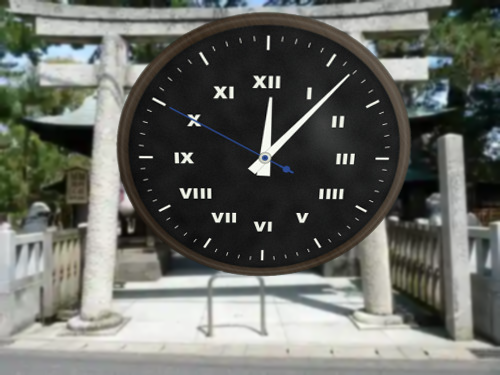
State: 12 h 06 min 50 s
